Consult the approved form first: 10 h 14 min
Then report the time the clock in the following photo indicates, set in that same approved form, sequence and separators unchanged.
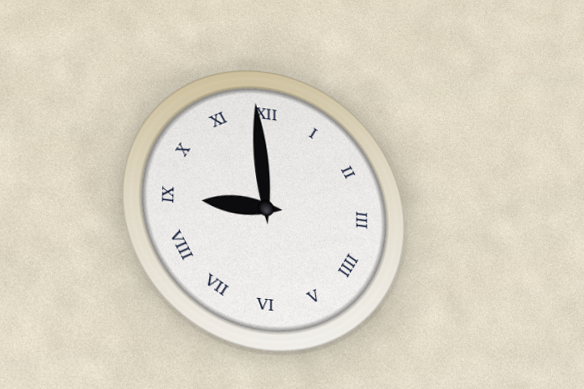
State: 8 h 59 min
